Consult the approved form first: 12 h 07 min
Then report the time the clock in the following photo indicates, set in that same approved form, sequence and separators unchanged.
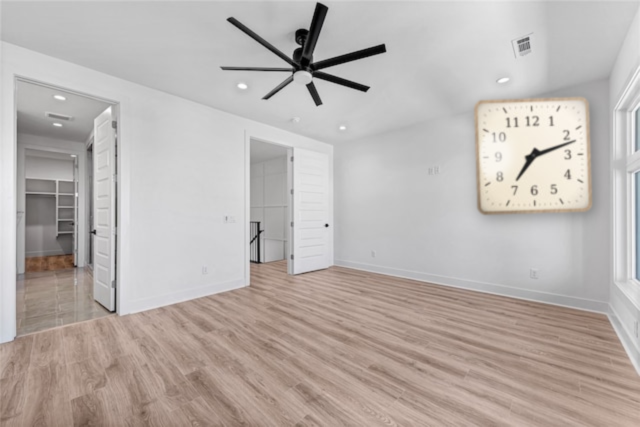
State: 7 h 12 min
